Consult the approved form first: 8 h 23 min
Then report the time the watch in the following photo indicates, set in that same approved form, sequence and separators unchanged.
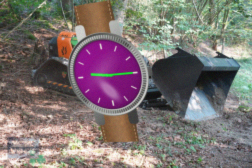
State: 9 h 15 min
